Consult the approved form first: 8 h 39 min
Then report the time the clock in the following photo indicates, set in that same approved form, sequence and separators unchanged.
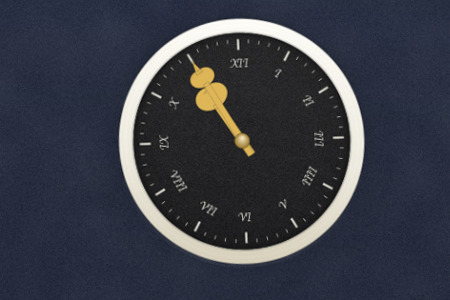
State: 10 h 55 min
